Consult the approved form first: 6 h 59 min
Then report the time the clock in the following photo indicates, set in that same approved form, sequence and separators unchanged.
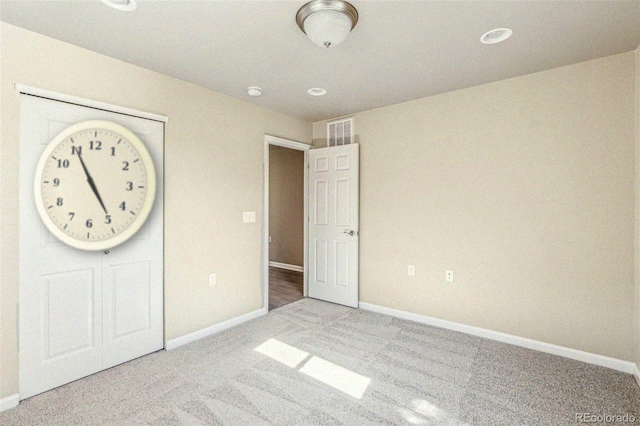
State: 4 h 55 min
